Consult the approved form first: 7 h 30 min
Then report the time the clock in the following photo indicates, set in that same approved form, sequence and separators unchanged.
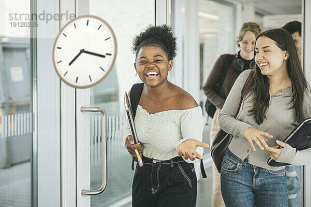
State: 7 h 16 min
